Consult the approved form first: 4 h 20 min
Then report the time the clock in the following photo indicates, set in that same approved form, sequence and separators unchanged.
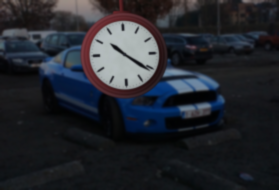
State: 10 h 21 min
